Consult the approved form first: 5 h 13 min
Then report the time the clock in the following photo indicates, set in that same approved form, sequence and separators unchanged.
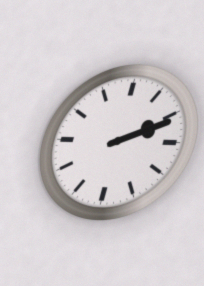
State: 2 h 11 min
